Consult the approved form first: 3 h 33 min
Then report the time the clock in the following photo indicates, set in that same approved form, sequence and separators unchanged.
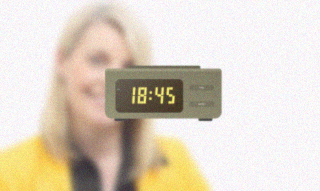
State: 18 h 45 min
